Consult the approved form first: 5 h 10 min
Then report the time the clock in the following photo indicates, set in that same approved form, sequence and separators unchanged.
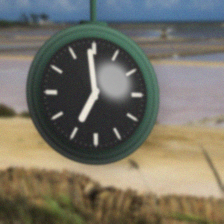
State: 6 h 59 min
